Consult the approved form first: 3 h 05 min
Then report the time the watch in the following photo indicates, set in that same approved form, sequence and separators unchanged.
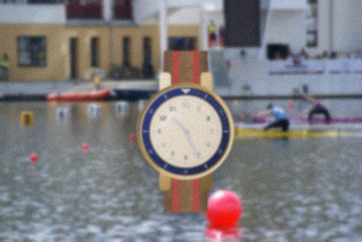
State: 10 h 26 min
